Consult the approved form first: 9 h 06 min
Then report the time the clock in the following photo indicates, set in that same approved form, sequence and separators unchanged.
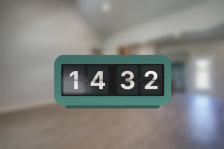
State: 14 h 32 min
